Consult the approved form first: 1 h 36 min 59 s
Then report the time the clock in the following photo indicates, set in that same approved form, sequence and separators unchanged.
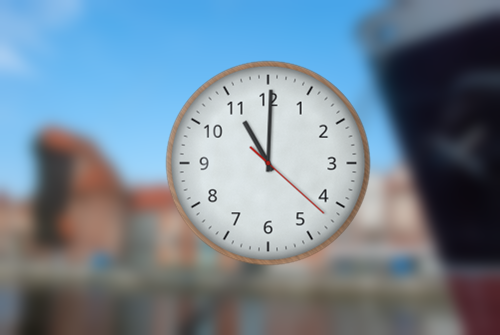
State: 11 h 00 min 22 s
